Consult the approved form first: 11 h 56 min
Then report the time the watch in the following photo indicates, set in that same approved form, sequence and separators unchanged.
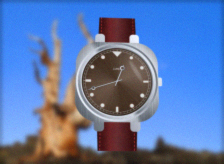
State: 12 h 42 min
